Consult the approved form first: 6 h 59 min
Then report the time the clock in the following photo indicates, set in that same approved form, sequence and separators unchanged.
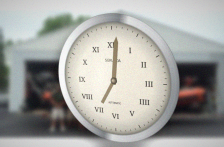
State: 7 h 01 min
